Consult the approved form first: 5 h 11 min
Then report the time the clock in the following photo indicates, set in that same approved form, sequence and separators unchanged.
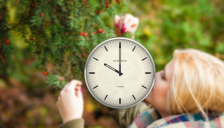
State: 10 h 00 min
